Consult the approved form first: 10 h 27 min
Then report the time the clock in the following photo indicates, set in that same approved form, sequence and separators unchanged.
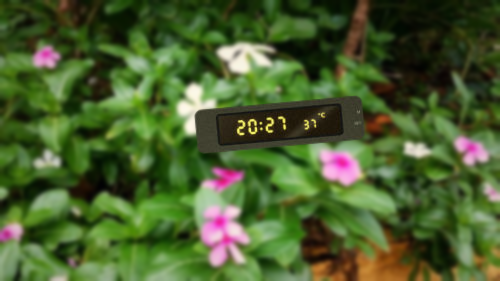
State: 20 h 27 min
